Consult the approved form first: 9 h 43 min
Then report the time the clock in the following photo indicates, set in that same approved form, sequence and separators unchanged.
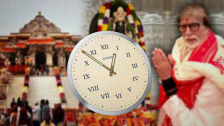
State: 12 h 53 min
